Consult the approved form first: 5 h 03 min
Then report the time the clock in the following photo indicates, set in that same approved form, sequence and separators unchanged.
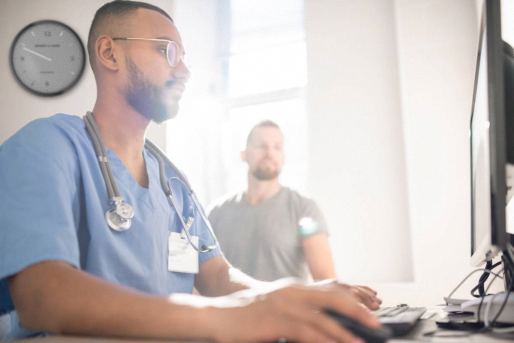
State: 9 h 49 min
